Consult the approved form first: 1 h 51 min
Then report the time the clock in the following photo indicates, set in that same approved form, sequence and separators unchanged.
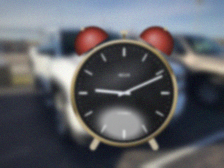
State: 9 h 11 min
